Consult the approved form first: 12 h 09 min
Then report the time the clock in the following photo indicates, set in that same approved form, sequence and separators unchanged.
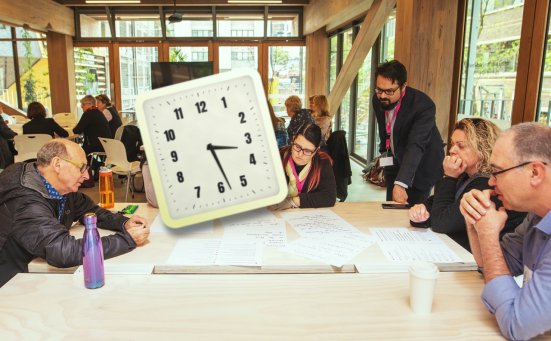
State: 3 h 28 min
